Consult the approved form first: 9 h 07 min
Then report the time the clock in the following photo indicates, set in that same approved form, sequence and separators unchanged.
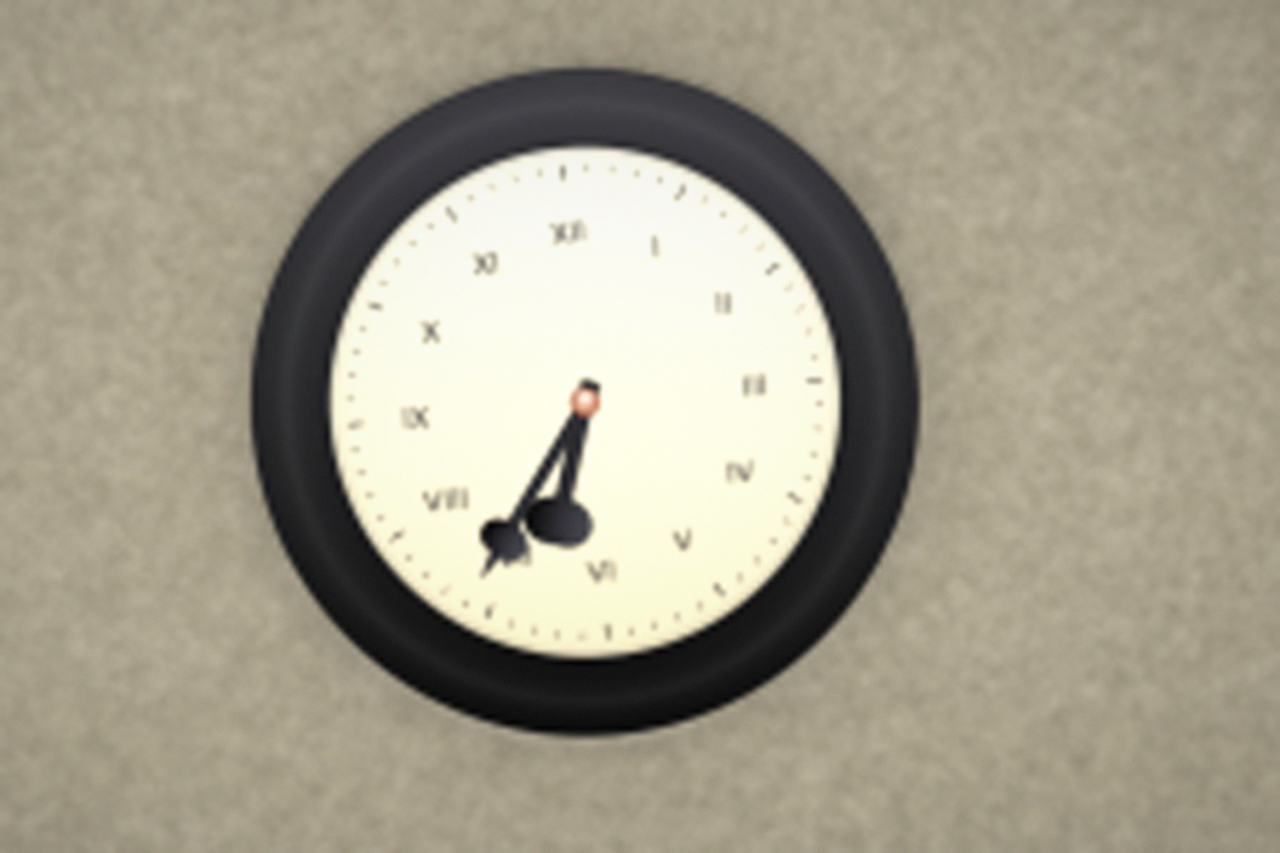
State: 6 h 36 min
